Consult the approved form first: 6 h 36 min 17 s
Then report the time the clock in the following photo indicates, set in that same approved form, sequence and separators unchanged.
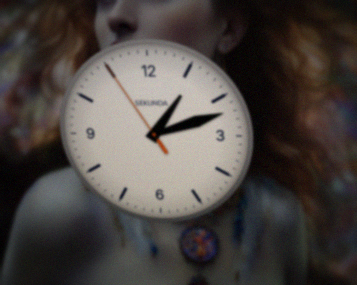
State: 1 h 11 min 55 s
